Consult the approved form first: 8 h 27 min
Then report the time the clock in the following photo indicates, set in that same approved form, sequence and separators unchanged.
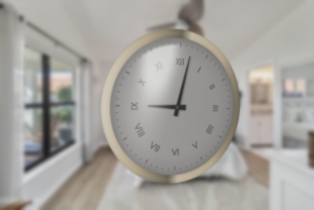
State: 9 h 02 min
